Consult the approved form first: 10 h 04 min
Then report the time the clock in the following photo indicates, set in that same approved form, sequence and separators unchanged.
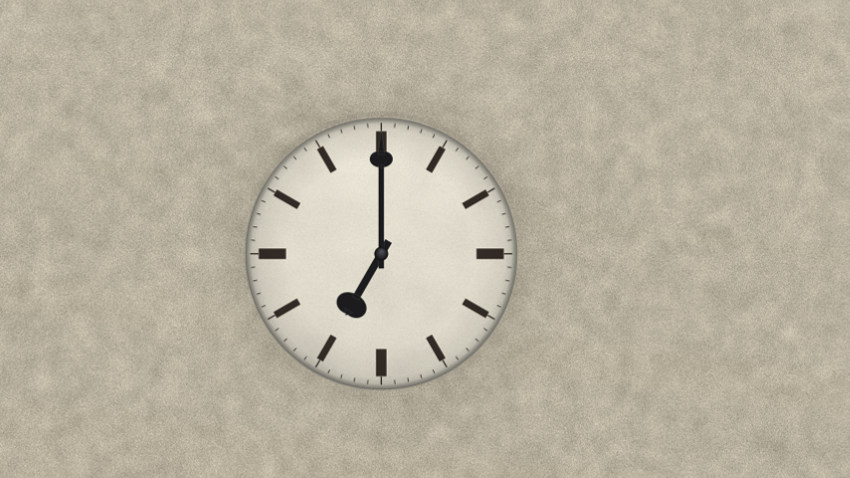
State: 7 h 00 min
